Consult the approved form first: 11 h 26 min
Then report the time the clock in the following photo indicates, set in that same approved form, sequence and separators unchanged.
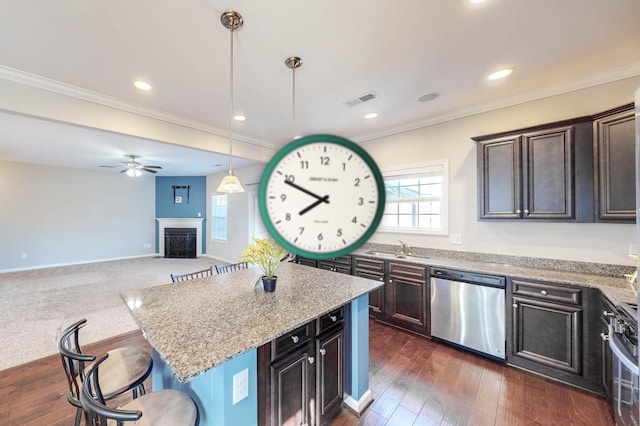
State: 7 h 49 min
